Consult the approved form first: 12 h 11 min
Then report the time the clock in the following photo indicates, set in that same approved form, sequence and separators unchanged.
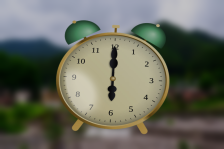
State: 6 h 00 min
